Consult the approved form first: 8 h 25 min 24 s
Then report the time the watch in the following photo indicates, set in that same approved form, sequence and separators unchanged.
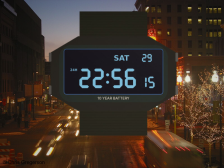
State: 22 h 56 min 15 s
